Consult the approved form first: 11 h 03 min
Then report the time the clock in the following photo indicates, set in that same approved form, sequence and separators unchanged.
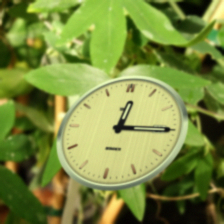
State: 12 h 15 min
